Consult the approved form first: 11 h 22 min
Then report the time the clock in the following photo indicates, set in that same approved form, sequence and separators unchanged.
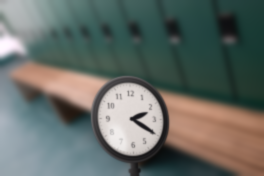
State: 2 h 20 min
